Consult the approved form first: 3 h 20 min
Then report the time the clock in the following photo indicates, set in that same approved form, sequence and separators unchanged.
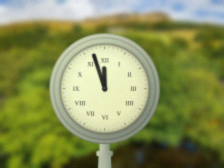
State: 11 h 57 min
